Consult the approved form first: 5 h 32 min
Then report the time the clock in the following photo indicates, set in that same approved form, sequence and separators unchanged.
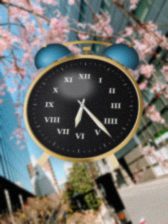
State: 6 h 23 min
